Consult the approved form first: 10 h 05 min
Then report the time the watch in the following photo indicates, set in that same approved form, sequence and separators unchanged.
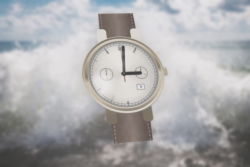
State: 3 h 01 min
